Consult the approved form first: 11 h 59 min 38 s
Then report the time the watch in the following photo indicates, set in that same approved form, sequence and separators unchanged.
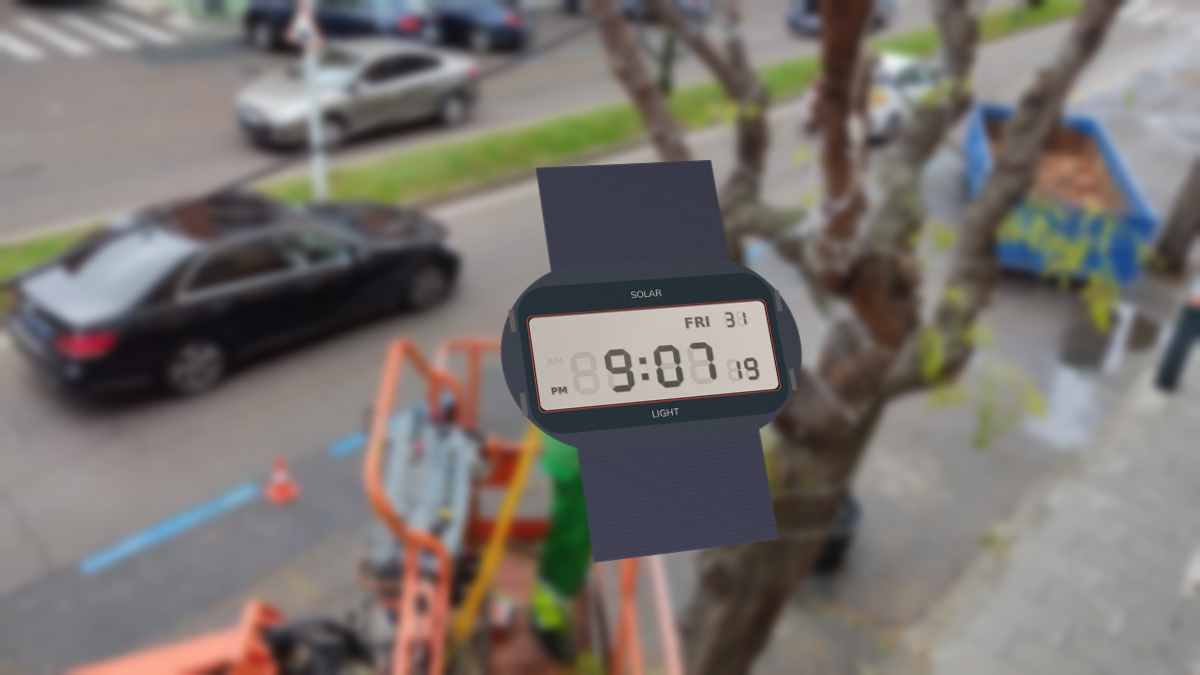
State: 9 h 07 min 19 s
